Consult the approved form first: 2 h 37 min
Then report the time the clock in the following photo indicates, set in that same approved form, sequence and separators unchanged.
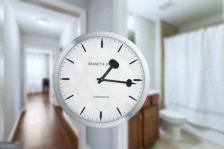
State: 1 h 16 min
